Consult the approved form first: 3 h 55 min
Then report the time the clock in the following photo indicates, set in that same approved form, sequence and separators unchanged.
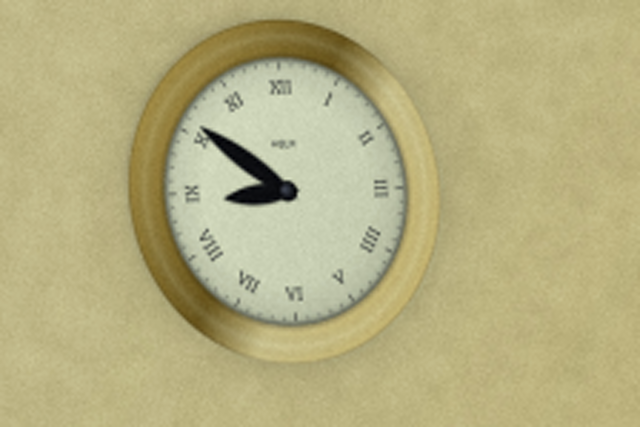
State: 8 h 51 min
